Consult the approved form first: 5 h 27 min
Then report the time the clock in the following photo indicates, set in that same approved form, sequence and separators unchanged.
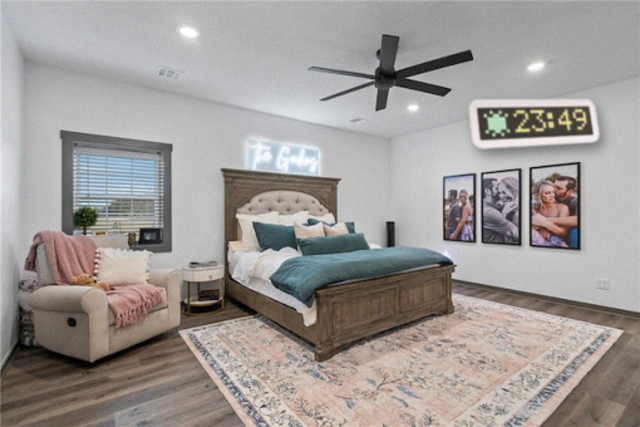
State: 23 h 49 min
